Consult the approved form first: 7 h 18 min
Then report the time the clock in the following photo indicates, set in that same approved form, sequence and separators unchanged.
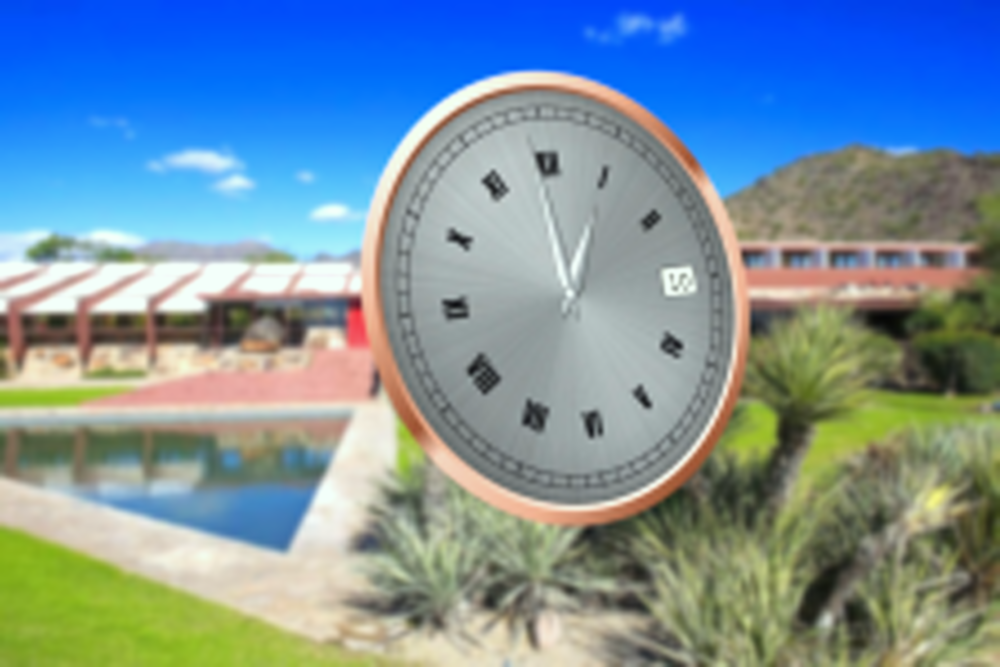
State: 12 h 59 min
